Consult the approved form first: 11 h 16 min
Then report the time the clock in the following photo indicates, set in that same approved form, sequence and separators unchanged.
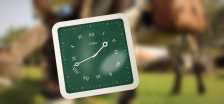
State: 1 h 42 min
